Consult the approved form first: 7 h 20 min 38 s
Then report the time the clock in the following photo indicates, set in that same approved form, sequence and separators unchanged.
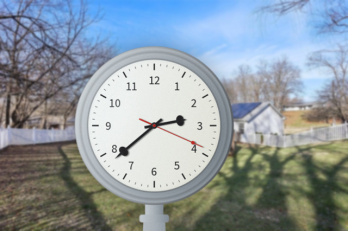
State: 2 h 38 min 19 s
